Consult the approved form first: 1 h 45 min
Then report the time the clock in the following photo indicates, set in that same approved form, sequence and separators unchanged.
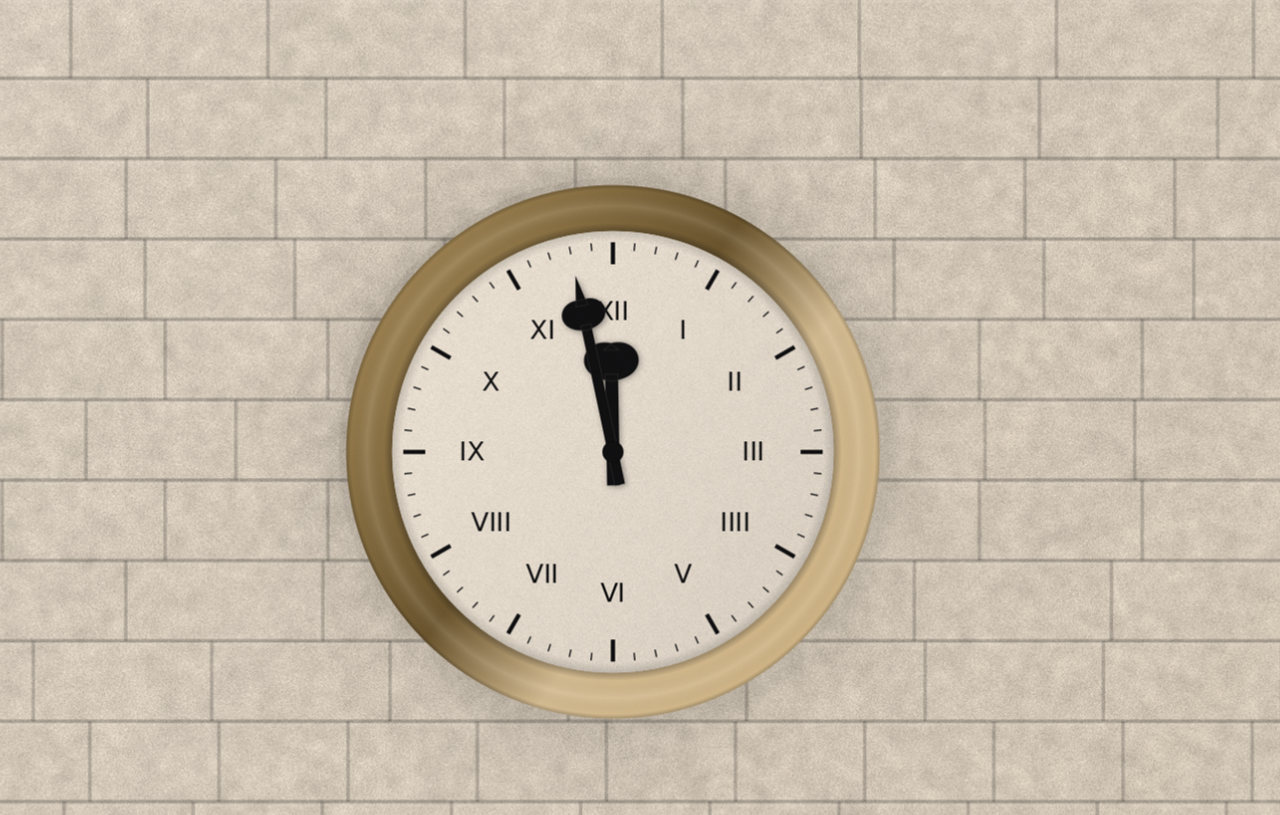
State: 11 h 58 min
